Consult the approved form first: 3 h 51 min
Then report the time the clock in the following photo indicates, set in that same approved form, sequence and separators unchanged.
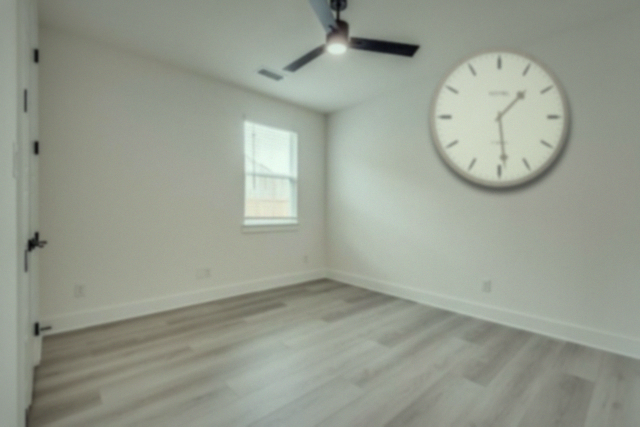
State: 1 h 29 min
